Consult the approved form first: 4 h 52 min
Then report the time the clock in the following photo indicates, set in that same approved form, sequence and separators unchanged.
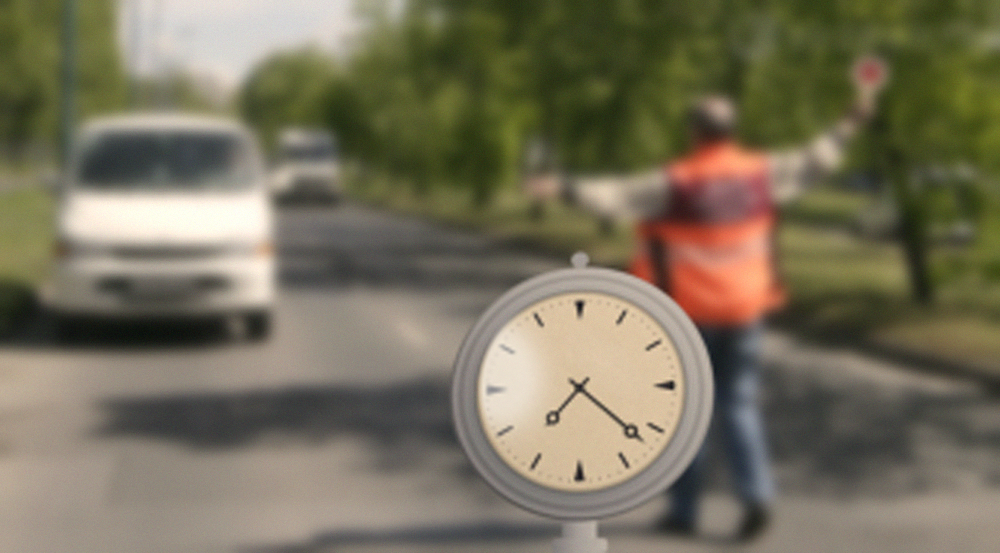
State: 7 h 22 min
